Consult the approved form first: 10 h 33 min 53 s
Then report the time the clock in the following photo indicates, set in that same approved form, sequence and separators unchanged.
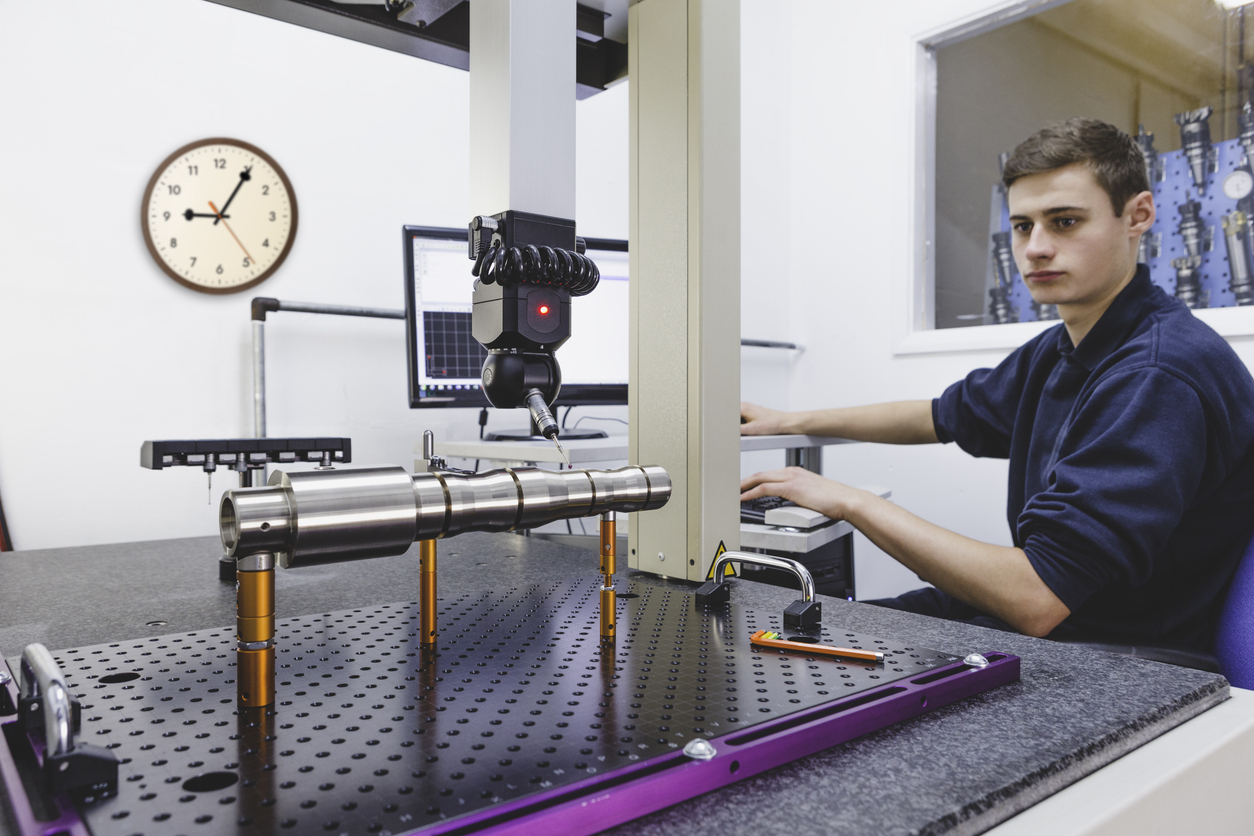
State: 9 h 05 min 24 s
